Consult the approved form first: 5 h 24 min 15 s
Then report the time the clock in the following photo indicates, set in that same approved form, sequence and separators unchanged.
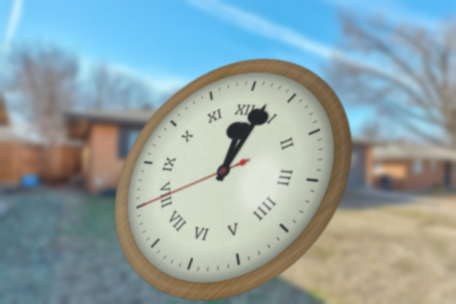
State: 12 h 02 min 40 s
